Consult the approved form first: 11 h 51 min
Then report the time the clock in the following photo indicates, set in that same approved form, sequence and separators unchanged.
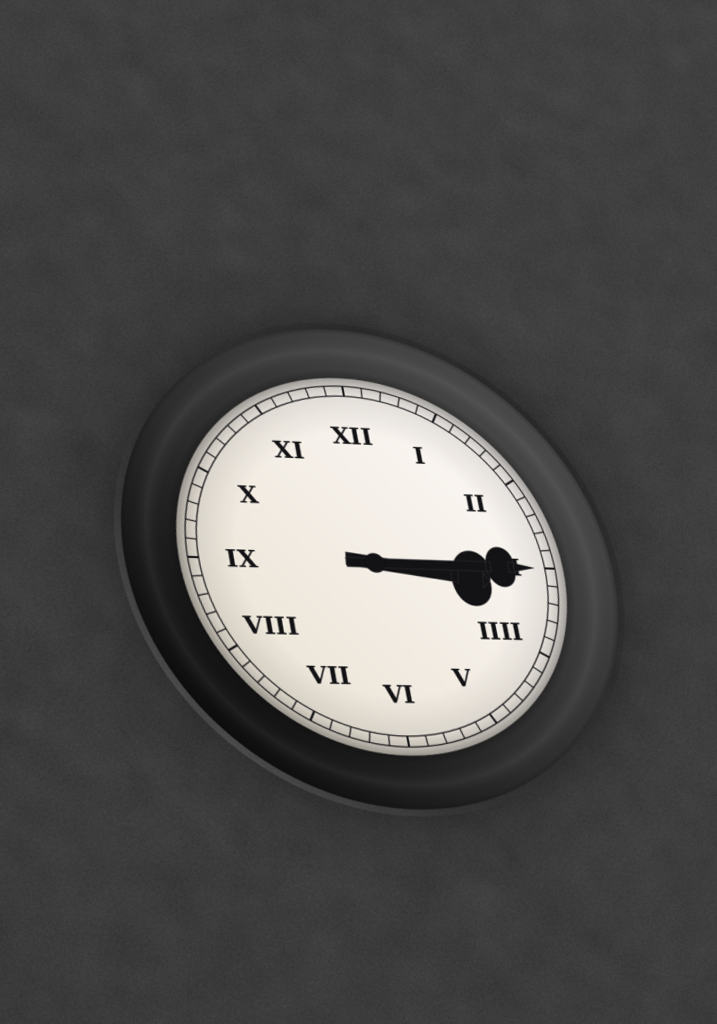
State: 3 h 15 min
